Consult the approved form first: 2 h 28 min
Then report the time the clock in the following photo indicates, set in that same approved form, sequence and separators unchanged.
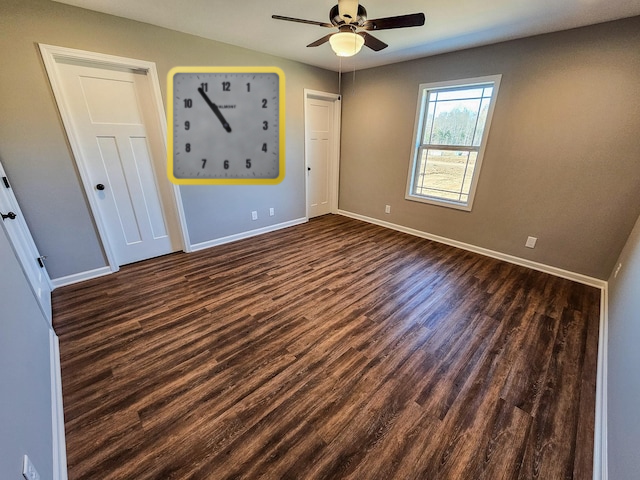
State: 10 h 54 min
